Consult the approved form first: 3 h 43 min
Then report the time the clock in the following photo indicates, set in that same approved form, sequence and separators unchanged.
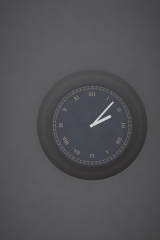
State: 2 h 07 min
